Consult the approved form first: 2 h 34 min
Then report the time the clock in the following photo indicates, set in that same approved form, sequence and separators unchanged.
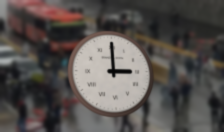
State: 3 h 00 min
